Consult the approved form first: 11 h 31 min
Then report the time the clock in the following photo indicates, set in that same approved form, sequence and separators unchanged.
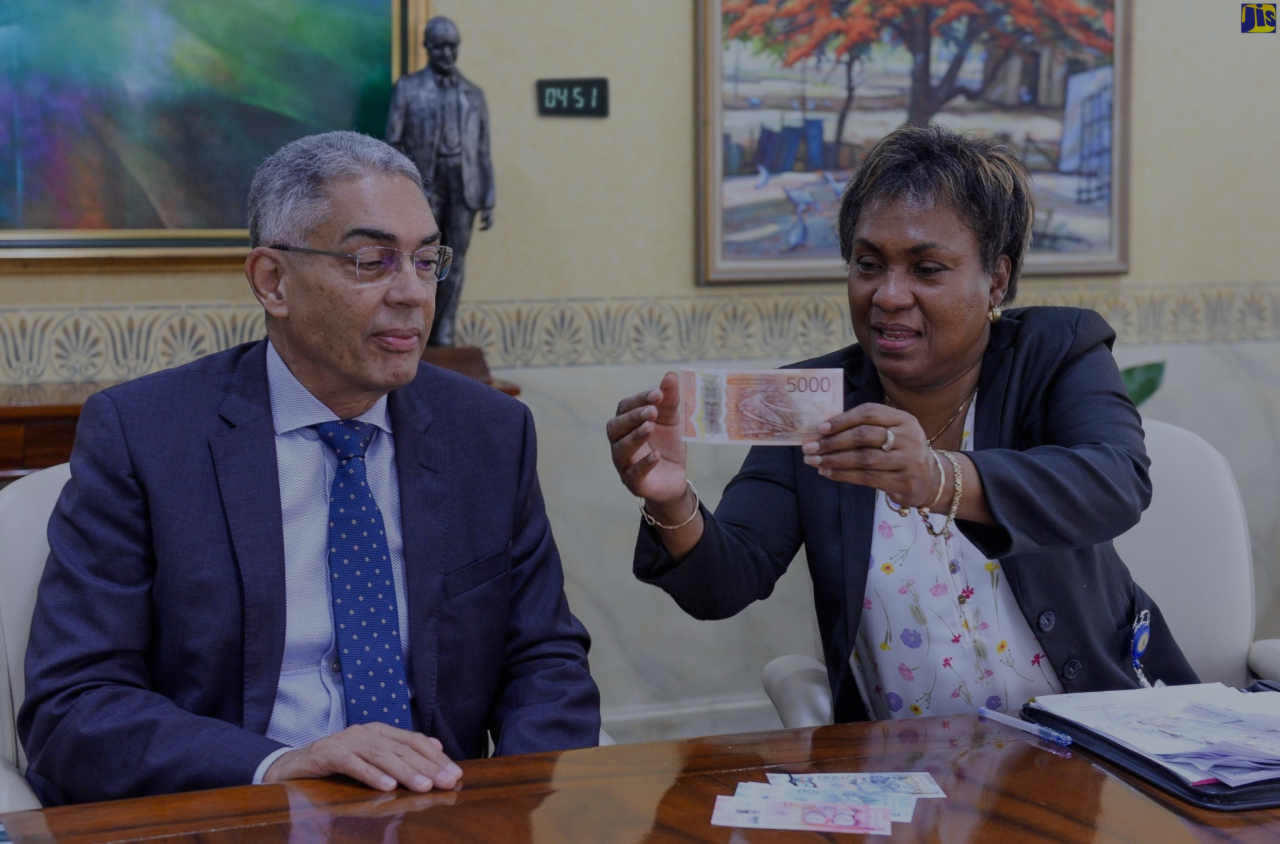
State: 4 h 51 min
